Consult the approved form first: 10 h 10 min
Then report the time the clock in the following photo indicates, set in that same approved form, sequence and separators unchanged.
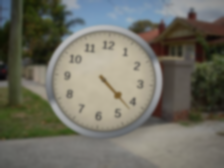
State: 4 h 22 min
